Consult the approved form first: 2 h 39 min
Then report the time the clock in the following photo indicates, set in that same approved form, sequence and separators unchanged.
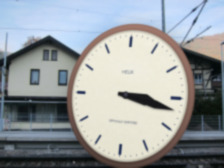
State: 3 h 17 min
